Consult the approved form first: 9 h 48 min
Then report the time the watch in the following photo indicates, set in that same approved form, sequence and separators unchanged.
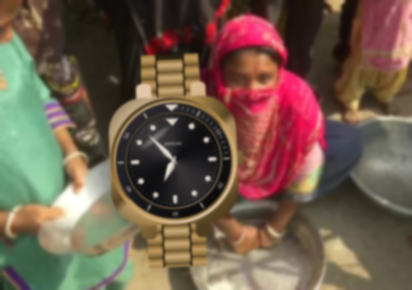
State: 6 h 53 min
